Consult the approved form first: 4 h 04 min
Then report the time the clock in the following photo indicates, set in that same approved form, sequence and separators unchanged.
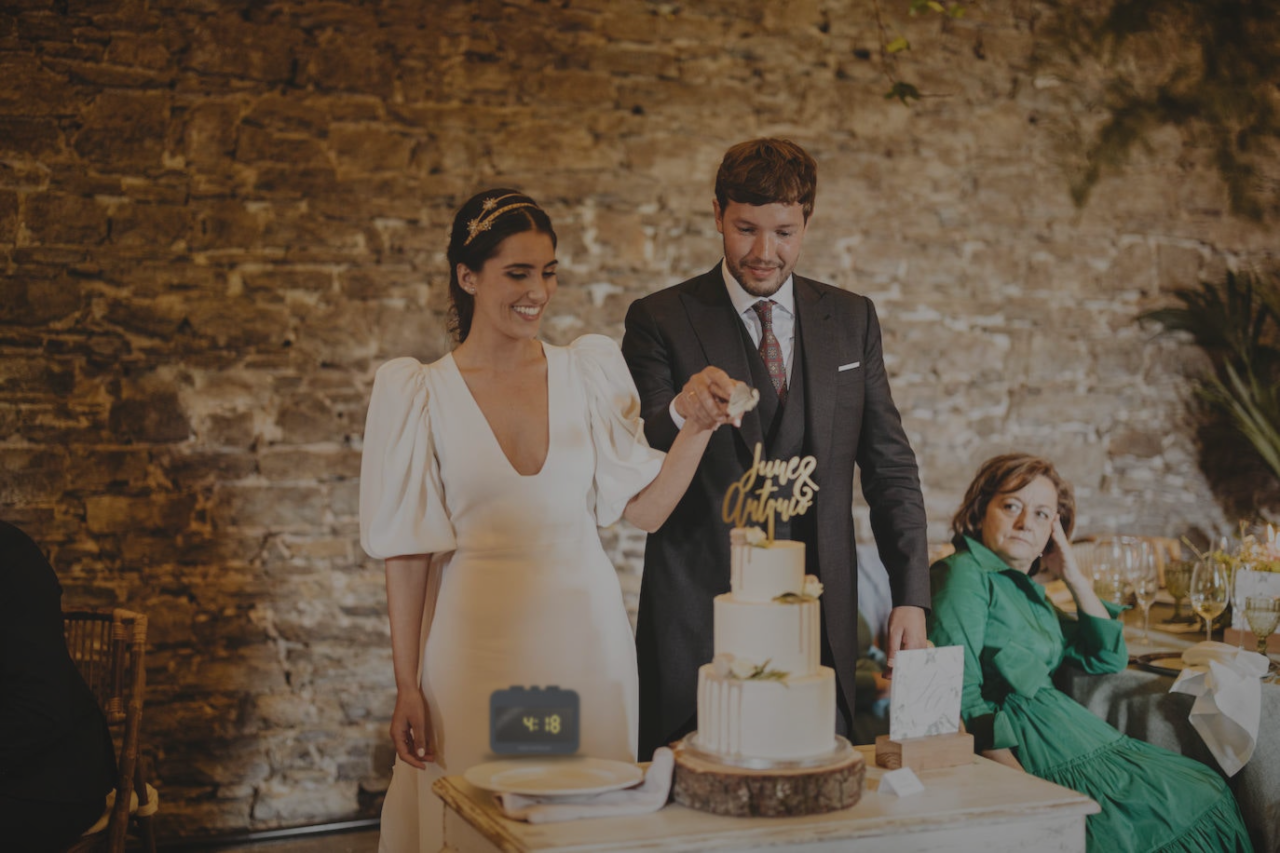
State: 4 h 18 min
